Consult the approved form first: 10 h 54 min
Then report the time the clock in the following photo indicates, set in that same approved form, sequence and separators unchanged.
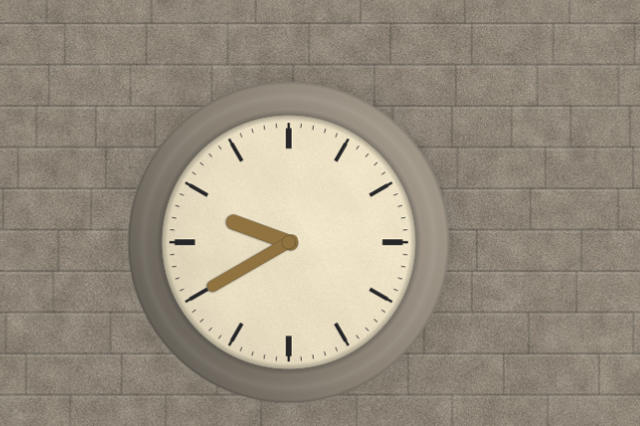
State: 9 h 40 min
